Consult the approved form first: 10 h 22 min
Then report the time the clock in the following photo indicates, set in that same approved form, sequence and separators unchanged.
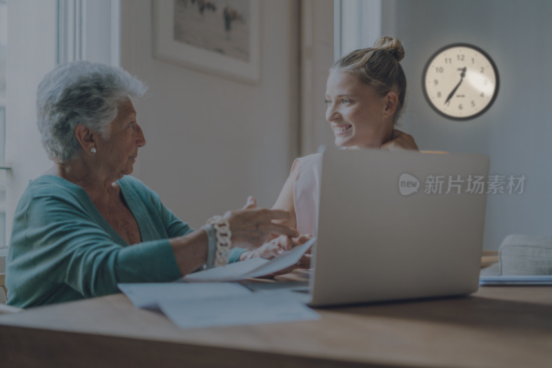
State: 12 h 36 min
